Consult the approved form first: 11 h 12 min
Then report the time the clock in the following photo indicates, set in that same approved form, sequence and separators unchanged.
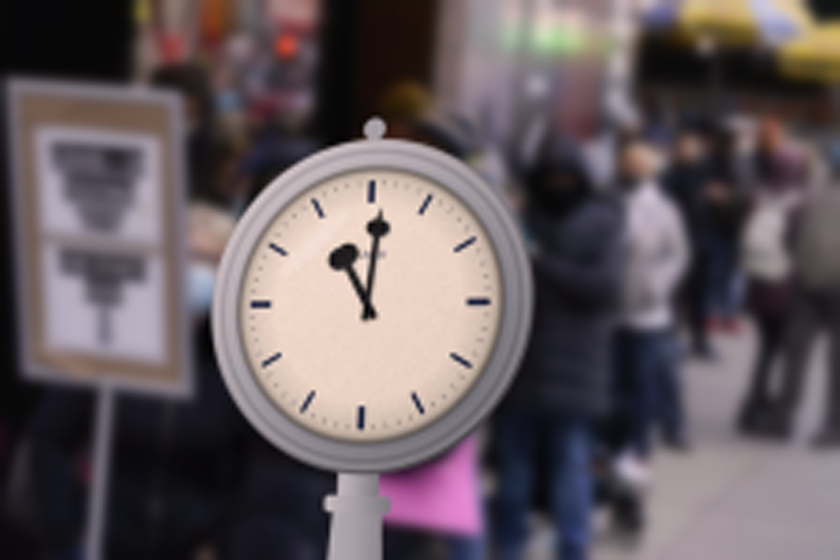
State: 11 h 01 min
